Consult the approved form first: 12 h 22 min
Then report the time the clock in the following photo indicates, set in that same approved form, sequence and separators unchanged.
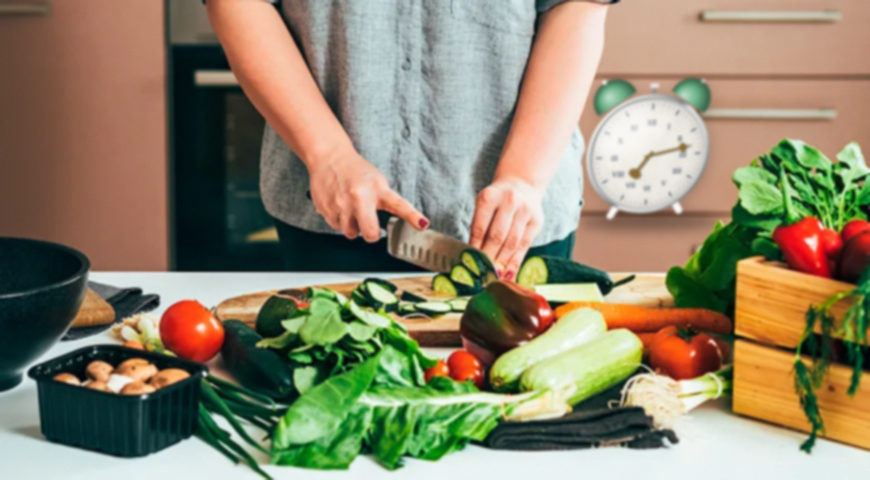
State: 7 h 13 min
